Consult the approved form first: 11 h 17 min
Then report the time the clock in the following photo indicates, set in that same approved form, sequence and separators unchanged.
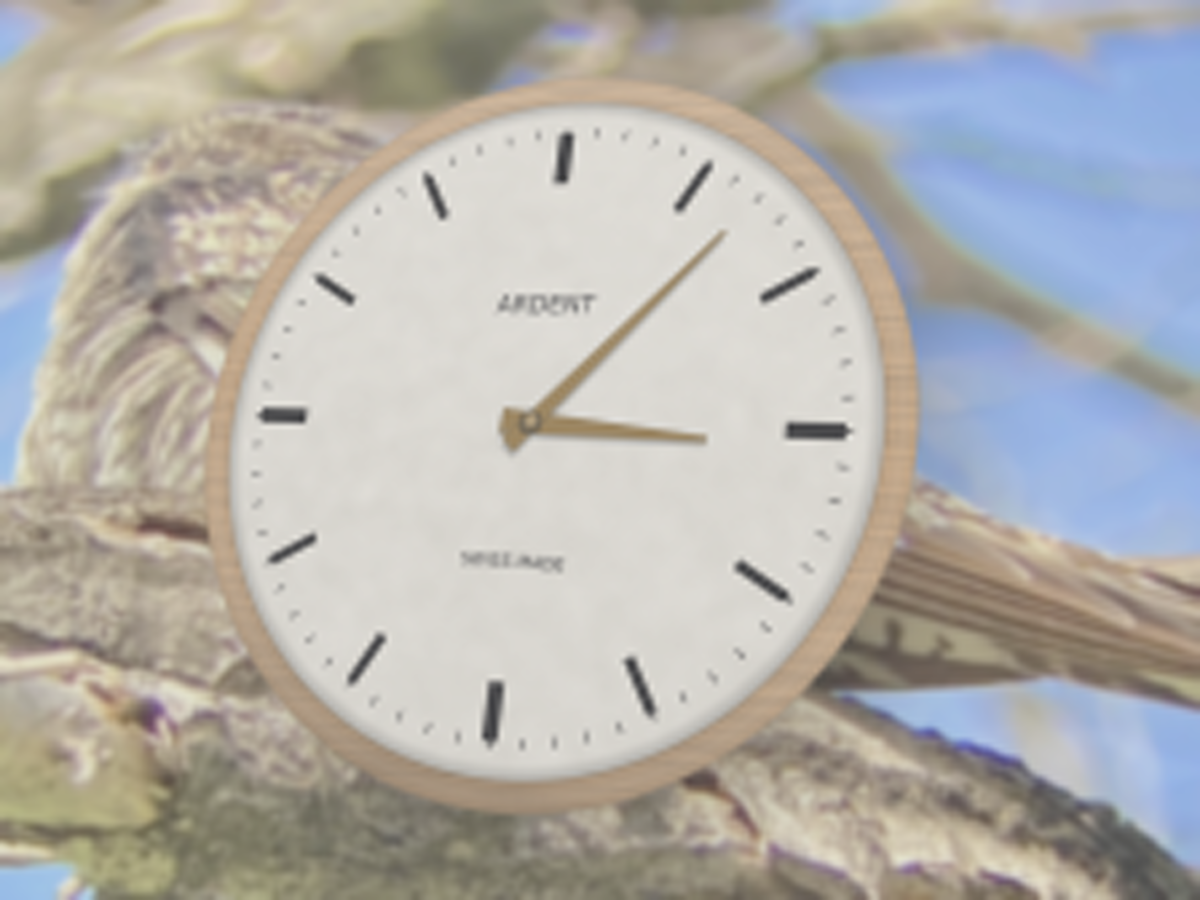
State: 3 h 07 min
